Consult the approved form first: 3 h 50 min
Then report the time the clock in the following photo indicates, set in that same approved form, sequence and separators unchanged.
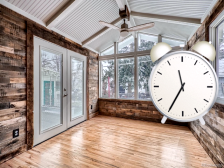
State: 11 h 35 min
